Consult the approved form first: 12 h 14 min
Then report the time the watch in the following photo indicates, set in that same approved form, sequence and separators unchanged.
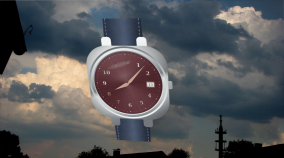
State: 8 h 07 min
